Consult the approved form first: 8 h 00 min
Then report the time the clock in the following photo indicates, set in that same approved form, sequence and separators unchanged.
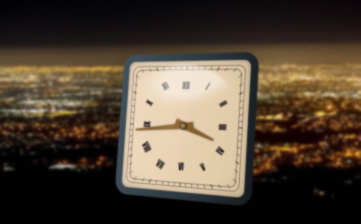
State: 3 h 44 min
